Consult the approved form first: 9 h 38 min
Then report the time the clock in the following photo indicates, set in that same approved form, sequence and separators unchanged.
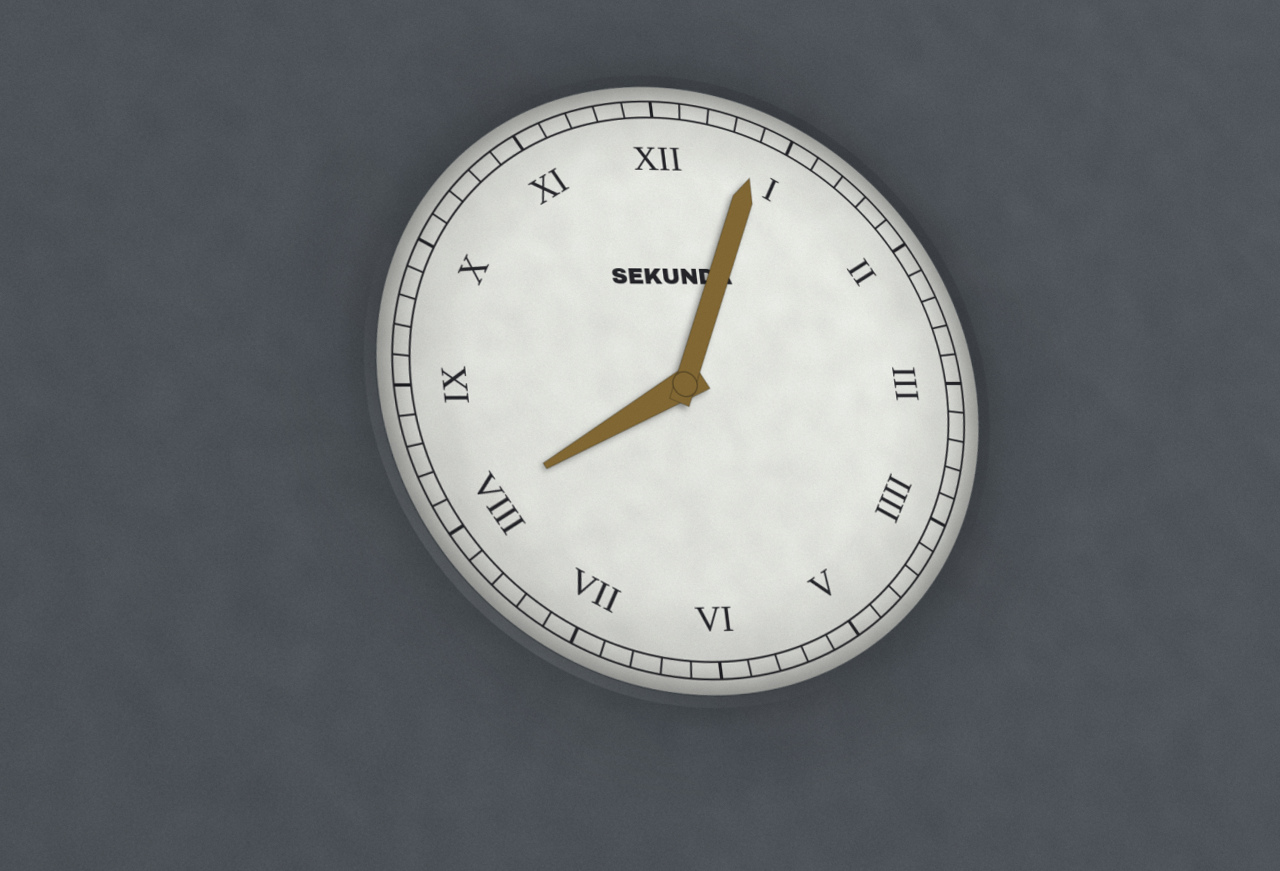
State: 8 h 04 min
